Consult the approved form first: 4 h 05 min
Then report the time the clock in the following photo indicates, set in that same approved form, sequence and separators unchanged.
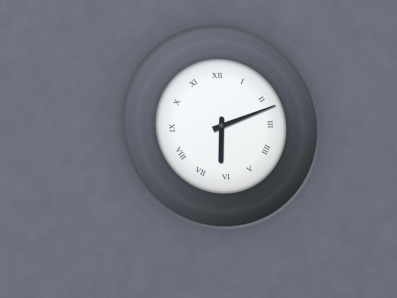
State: 6 h 12 min
